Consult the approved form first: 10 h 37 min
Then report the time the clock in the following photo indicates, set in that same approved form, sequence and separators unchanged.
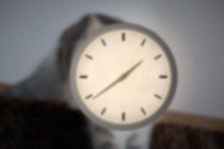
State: 1 h 39 min
